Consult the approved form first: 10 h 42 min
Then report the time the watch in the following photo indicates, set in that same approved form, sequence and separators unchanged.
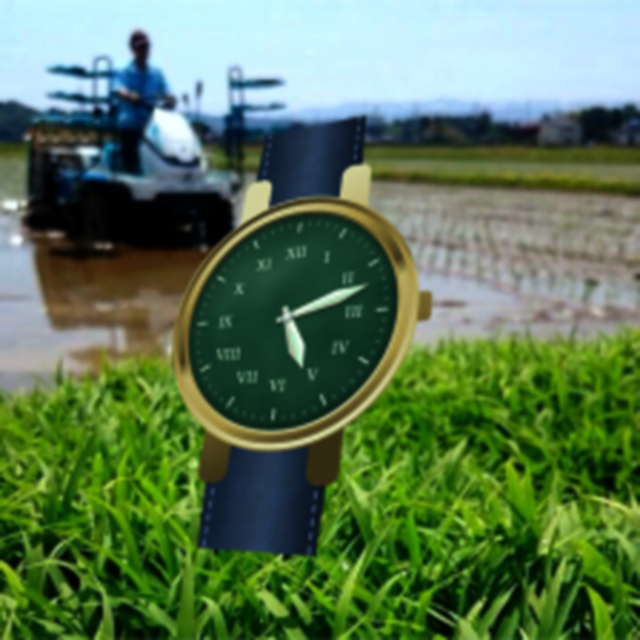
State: 5 h 12 min
